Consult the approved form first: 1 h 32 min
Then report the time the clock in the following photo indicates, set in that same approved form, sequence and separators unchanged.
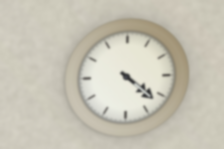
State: 4 h 22 min
